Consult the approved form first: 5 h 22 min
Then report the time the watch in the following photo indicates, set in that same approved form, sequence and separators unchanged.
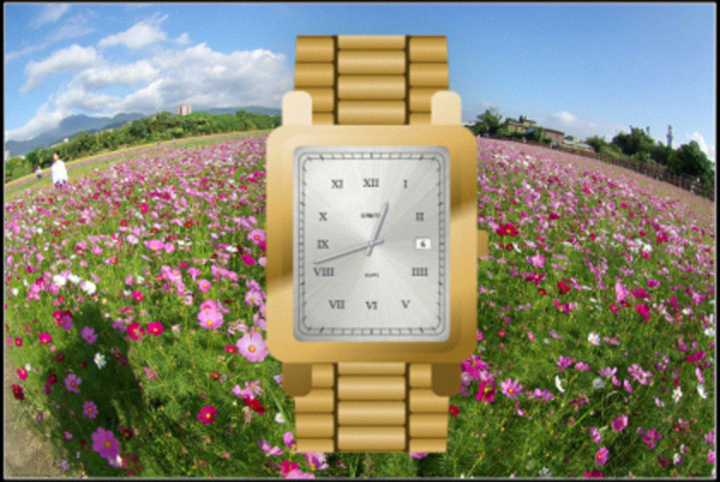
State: 12 h 42 min
